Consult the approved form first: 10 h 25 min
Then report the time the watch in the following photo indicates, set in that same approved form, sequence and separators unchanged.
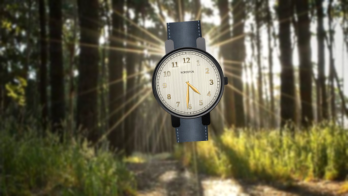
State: 4 h 31 min
